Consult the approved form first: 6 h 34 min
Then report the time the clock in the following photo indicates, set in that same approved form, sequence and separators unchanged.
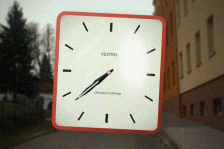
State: 7 h 38 min
